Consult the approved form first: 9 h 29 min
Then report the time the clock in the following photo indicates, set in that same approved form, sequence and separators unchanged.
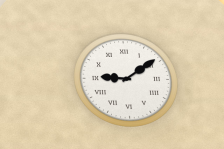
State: 9 h 09 min
